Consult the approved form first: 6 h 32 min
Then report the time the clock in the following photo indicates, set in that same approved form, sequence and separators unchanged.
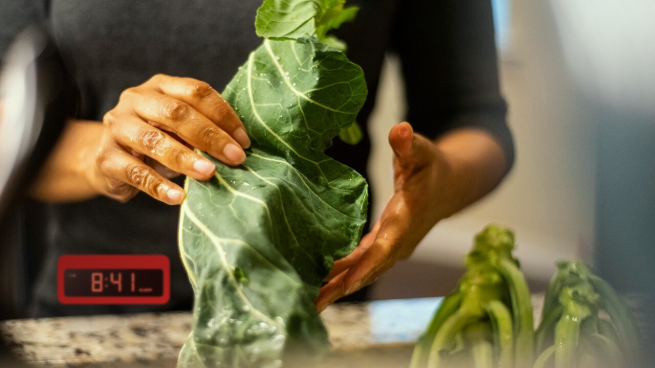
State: 8 h 41 min
